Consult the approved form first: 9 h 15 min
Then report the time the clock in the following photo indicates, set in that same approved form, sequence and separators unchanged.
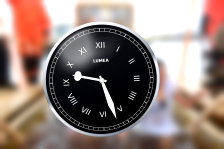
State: 9 h 27 min
